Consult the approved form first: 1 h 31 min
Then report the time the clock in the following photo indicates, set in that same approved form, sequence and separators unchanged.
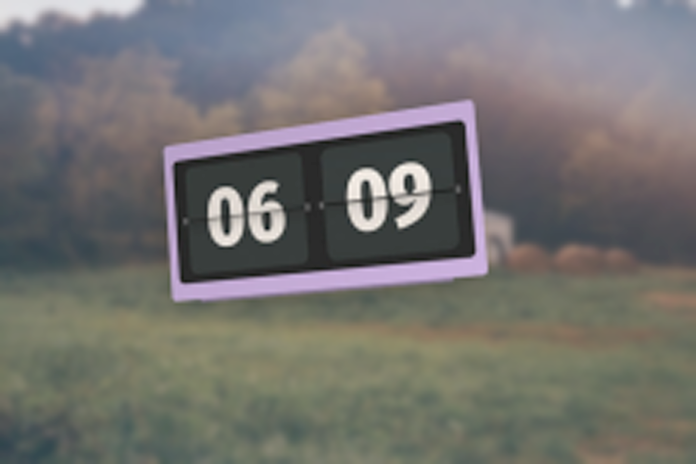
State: 6 h 09 min
